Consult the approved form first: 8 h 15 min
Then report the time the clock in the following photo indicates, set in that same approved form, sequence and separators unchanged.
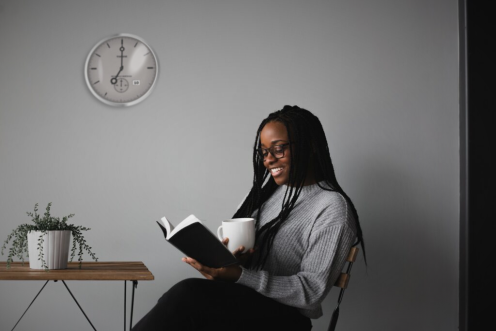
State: 7 h 00 min
